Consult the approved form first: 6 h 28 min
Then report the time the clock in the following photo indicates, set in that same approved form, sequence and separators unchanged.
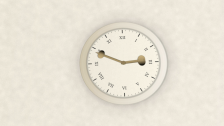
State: 2 h 49 min
